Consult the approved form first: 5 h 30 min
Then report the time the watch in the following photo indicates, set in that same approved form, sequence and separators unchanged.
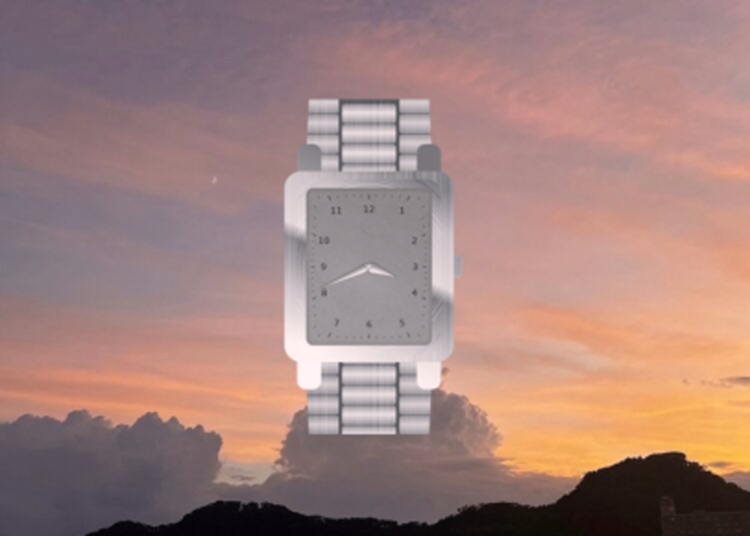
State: 3 h 41 min
